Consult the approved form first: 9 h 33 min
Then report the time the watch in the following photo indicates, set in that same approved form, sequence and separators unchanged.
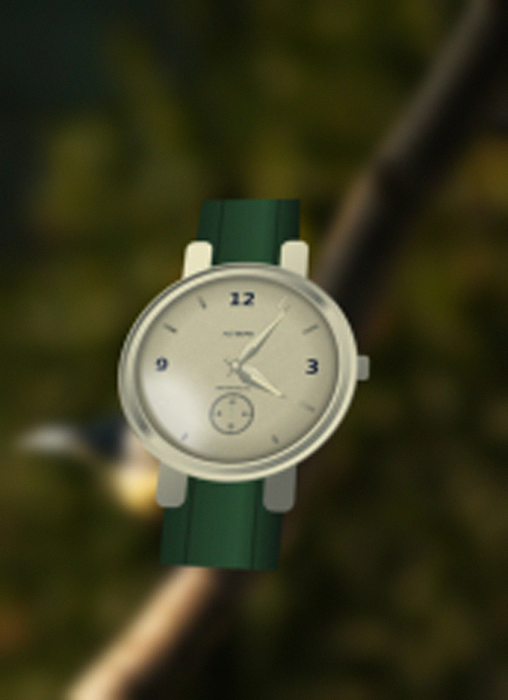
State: 4 h 06 min
